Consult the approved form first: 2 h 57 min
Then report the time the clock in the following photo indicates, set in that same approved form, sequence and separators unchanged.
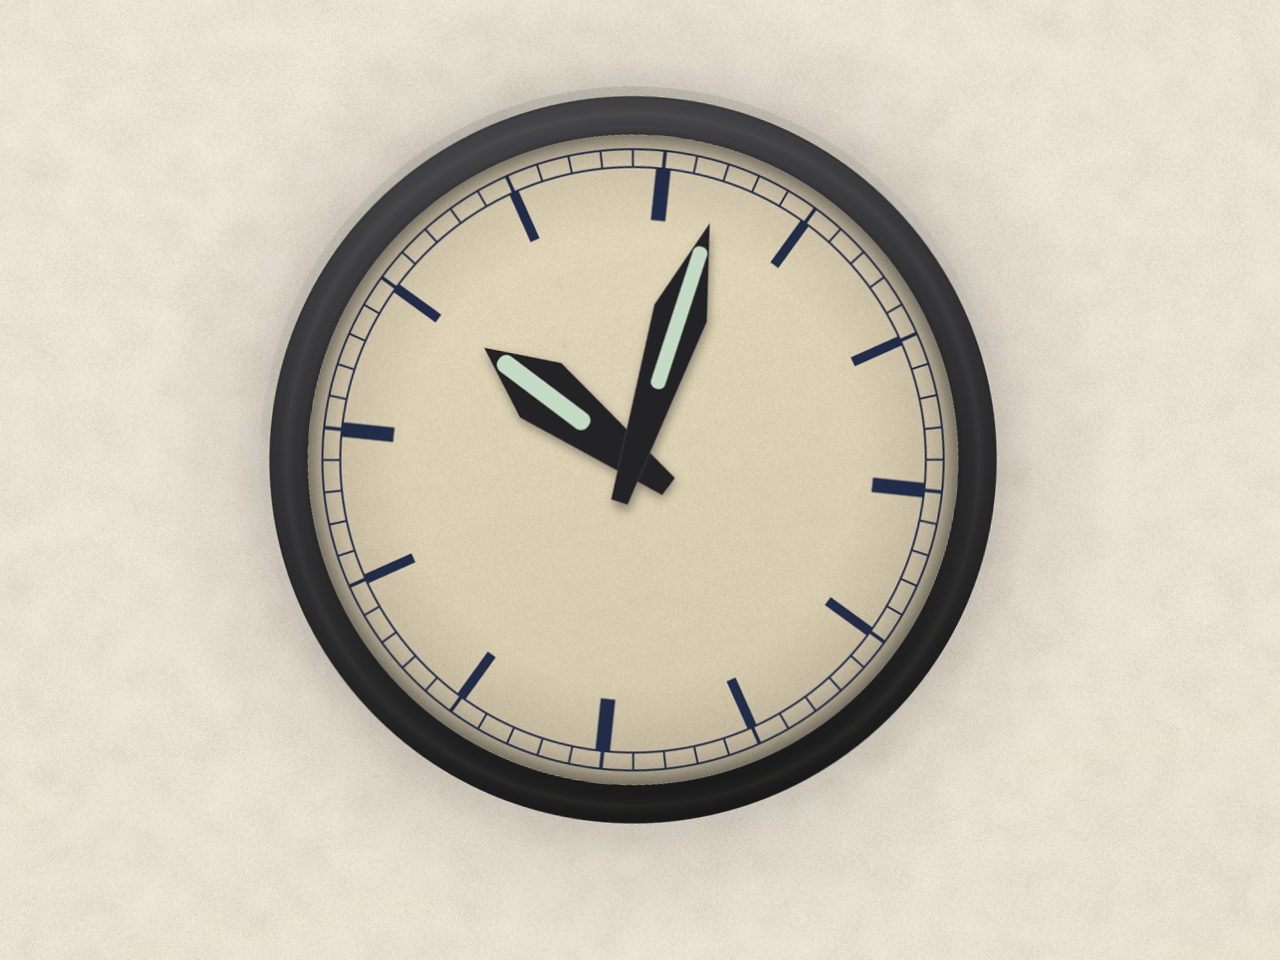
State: 10 h 02 min
